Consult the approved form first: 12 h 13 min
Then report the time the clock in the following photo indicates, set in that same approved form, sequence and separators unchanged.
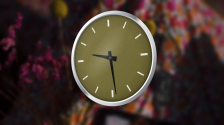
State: 9 h 29 min
